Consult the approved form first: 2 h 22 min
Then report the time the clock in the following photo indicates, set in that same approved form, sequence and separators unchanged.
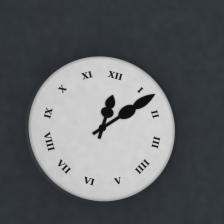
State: 12 h 07 min
